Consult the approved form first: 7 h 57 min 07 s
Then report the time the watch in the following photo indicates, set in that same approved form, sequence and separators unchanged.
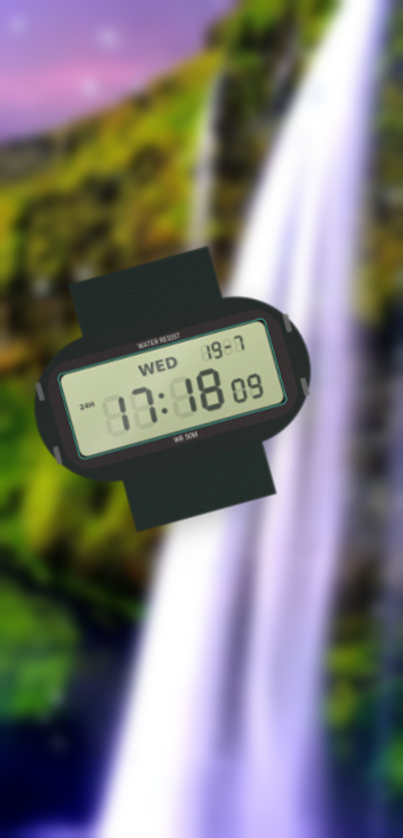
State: 17 h 18 min 09 s
